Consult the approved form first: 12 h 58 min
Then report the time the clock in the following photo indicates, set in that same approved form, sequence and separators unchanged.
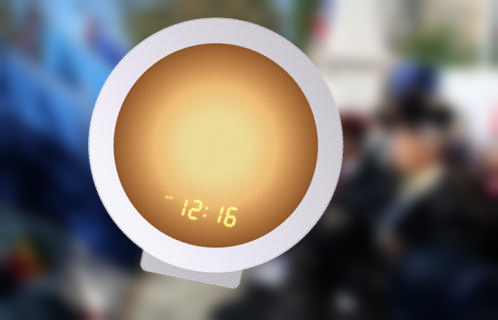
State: 12 h 16 min
